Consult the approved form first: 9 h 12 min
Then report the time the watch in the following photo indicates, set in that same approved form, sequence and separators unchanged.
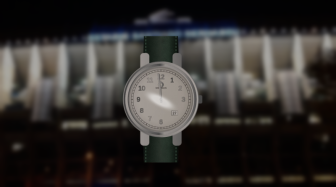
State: 11 h 59 min
